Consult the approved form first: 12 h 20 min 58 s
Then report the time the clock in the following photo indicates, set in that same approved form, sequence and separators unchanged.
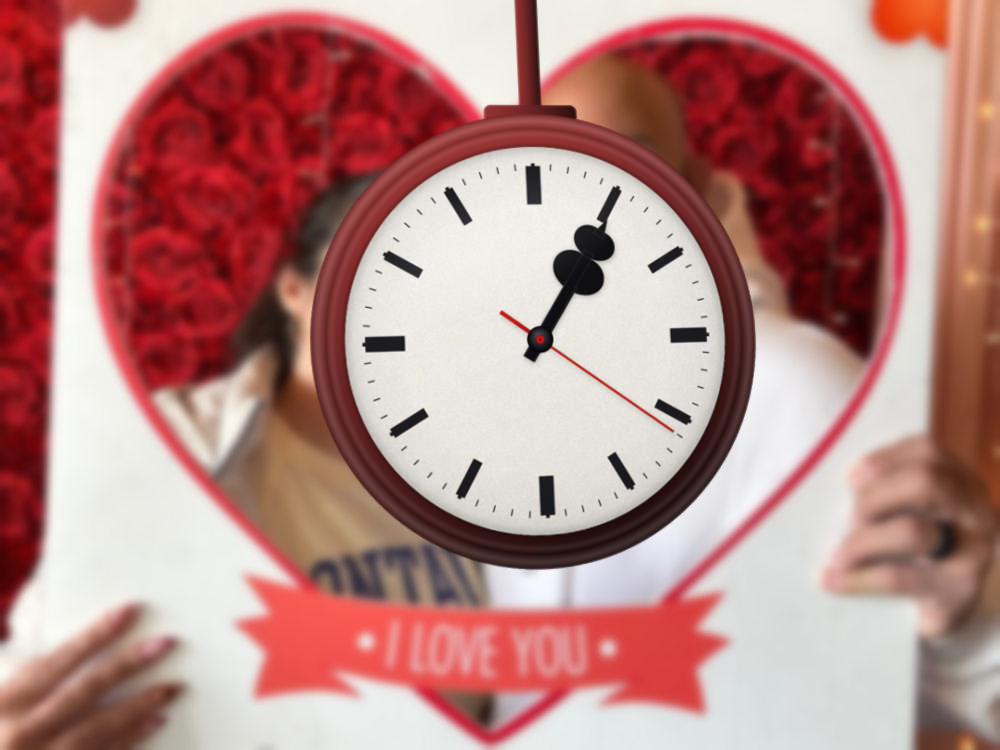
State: 1 h 05 min 21 s
